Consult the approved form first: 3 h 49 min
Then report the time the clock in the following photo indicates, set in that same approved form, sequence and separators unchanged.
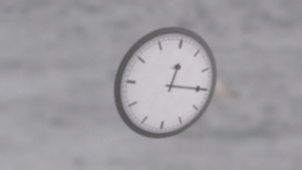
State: 12 h 15 min
